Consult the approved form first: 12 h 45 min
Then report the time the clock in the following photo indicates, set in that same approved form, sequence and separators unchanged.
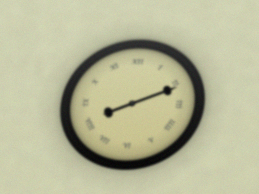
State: 8 h 11 min
